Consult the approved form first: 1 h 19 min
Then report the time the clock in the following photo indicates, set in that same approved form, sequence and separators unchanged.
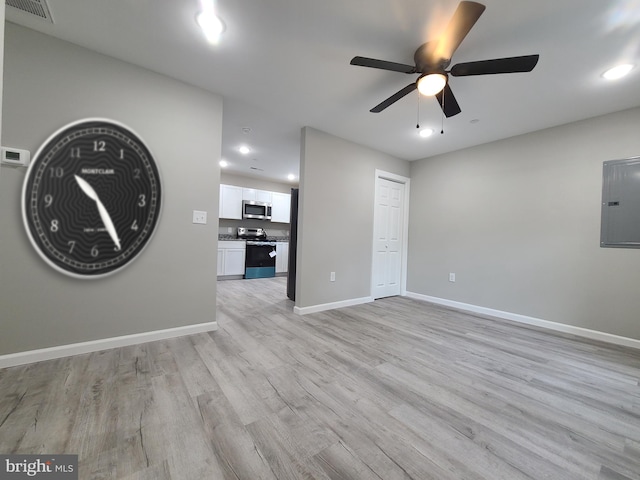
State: 10 h 25 min
